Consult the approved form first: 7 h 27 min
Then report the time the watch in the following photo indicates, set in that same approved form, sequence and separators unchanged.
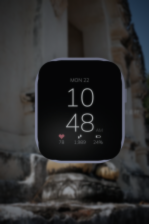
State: 10 h 48 min
